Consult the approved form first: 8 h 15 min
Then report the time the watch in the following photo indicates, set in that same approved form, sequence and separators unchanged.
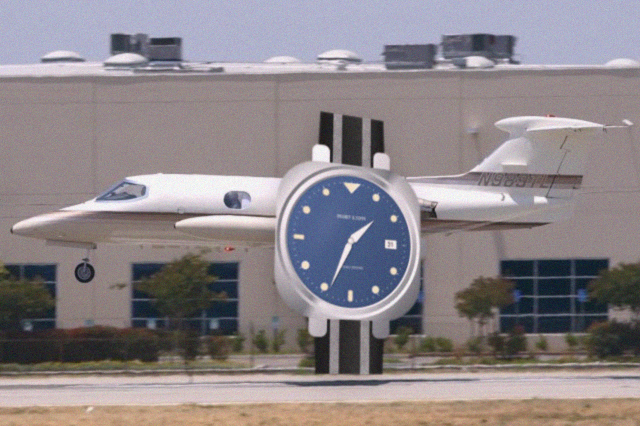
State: 1 h 34 min
